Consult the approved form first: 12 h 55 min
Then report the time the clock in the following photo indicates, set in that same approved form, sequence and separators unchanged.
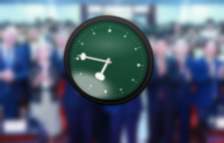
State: 6 h 46 min
